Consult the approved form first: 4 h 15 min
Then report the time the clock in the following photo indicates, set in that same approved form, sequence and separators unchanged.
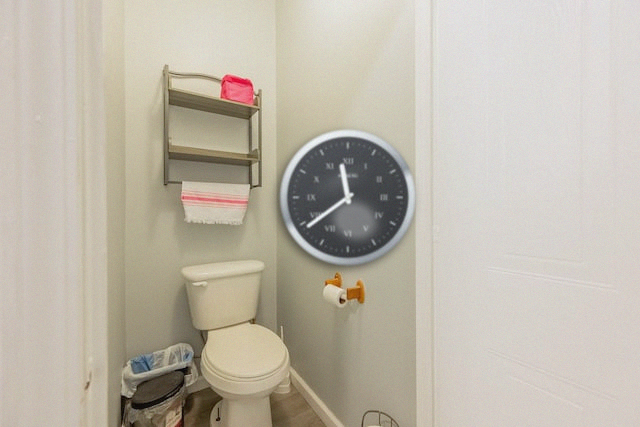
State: 11 h 39 min
